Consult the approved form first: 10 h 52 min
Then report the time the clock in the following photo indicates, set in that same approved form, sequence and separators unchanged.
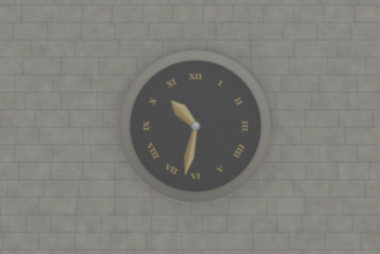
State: 10 h 32 min
